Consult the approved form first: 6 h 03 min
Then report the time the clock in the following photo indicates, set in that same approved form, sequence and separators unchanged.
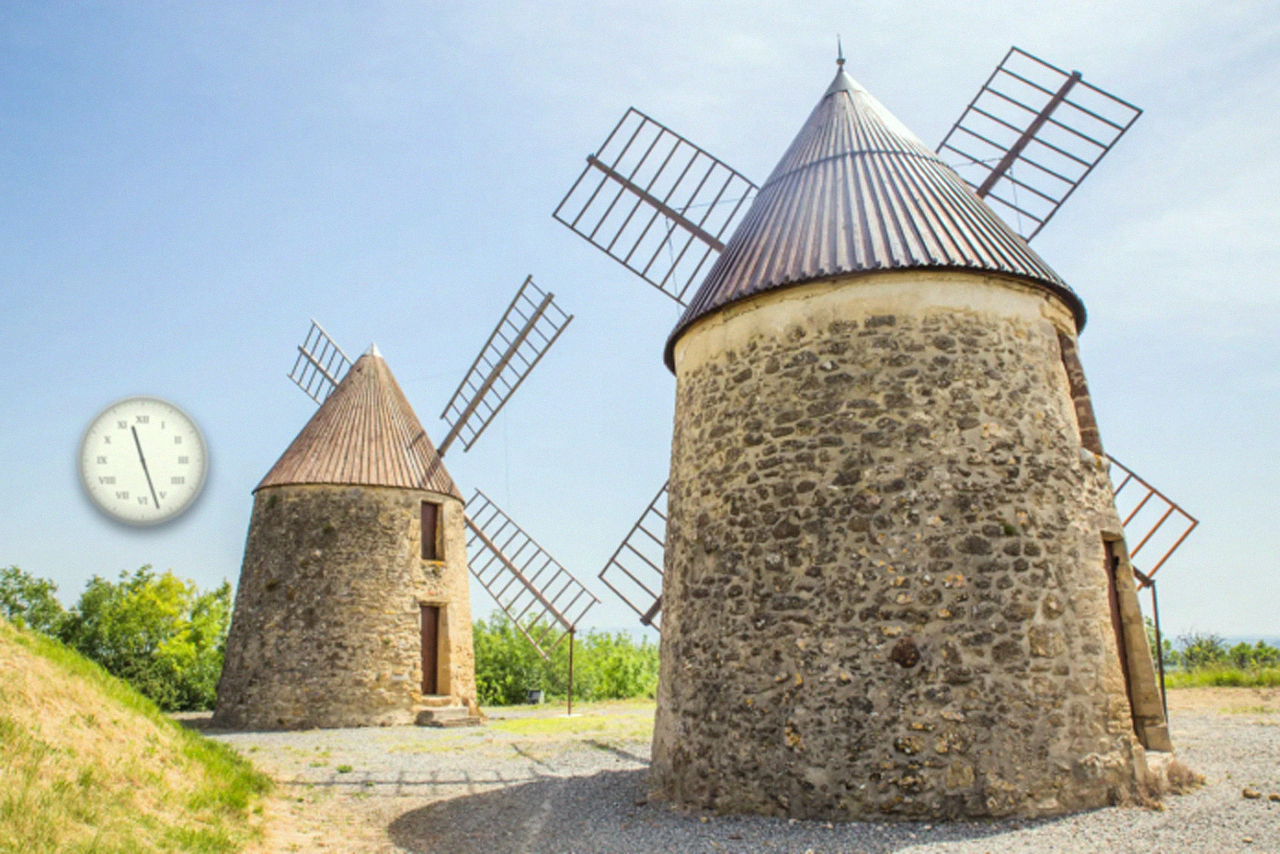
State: 11 h 27 min
